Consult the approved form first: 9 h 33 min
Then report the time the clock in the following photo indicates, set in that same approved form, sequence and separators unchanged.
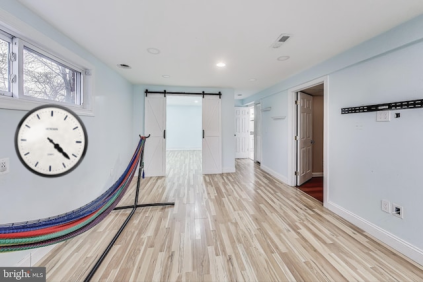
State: 4 h 22 min
